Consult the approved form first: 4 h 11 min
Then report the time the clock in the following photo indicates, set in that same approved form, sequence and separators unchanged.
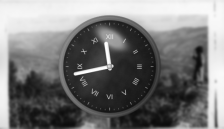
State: 11 h 43 min
